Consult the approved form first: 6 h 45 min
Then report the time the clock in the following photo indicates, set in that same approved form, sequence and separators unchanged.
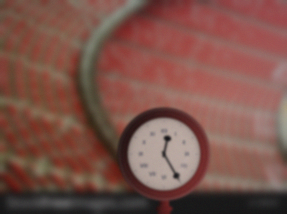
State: 12 h 25 min
